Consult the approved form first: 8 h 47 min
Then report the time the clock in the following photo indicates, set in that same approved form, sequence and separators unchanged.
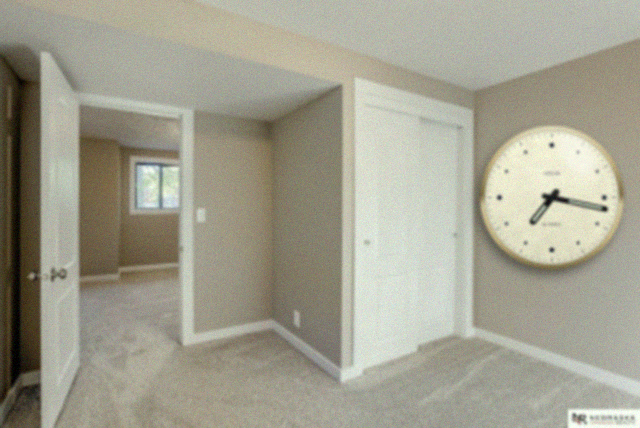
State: 7 h 17 min
